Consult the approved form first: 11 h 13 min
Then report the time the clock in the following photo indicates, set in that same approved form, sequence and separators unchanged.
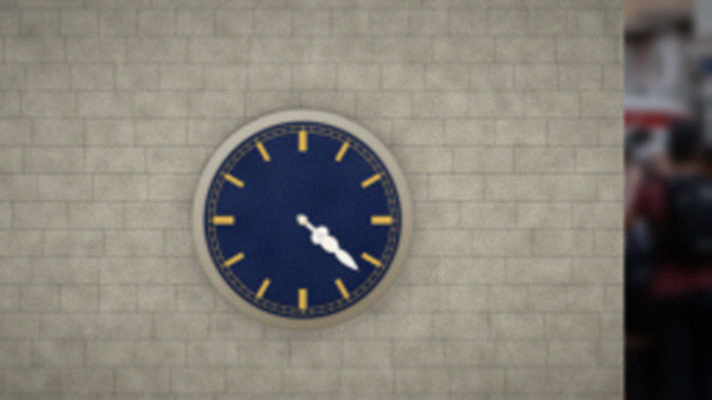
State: 4 h 22 min
